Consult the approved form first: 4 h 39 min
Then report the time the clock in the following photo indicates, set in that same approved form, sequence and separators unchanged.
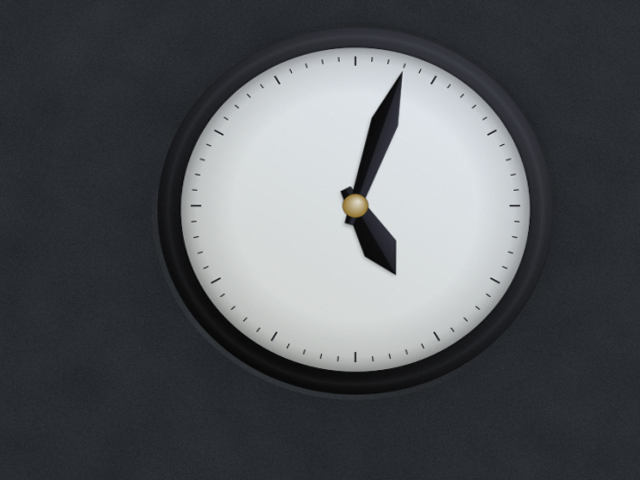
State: 5 h 03 min
